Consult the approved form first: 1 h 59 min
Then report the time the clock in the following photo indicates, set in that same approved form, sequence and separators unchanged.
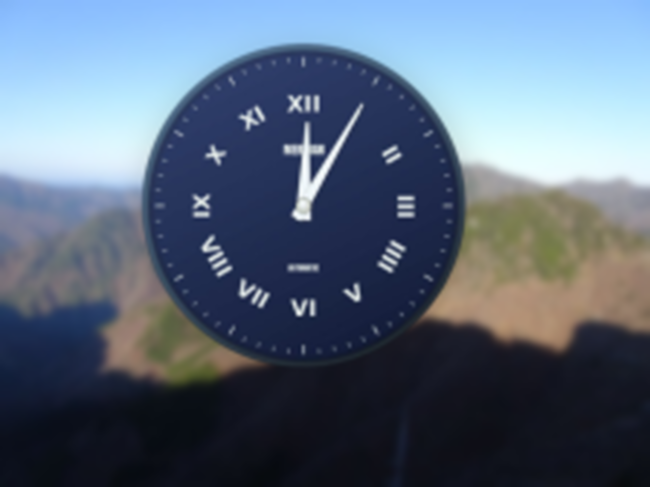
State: 12 h 05 min
